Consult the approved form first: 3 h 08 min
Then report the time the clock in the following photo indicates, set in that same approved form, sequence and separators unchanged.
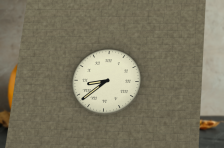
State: 8 h 38 min
